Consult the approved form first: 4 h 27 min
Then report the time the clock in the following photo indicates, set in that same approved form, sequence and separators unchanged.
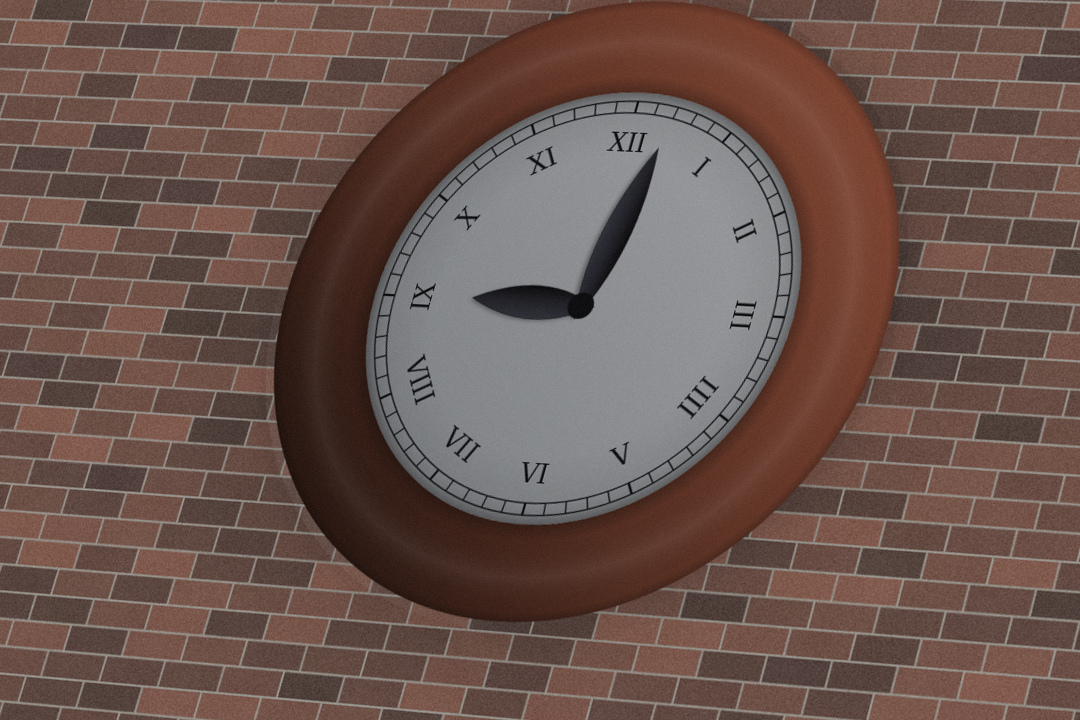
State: 9 h 02 min
